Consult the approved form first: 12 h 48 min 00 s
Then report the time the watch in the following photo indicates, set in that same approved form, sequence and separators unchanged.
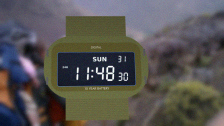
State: 11 h 48 min 30 s
